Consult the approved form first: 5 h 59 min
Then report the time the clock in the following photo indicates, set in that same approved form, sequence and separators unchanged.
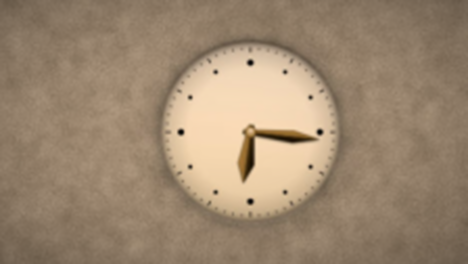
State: 6 h 16 min
